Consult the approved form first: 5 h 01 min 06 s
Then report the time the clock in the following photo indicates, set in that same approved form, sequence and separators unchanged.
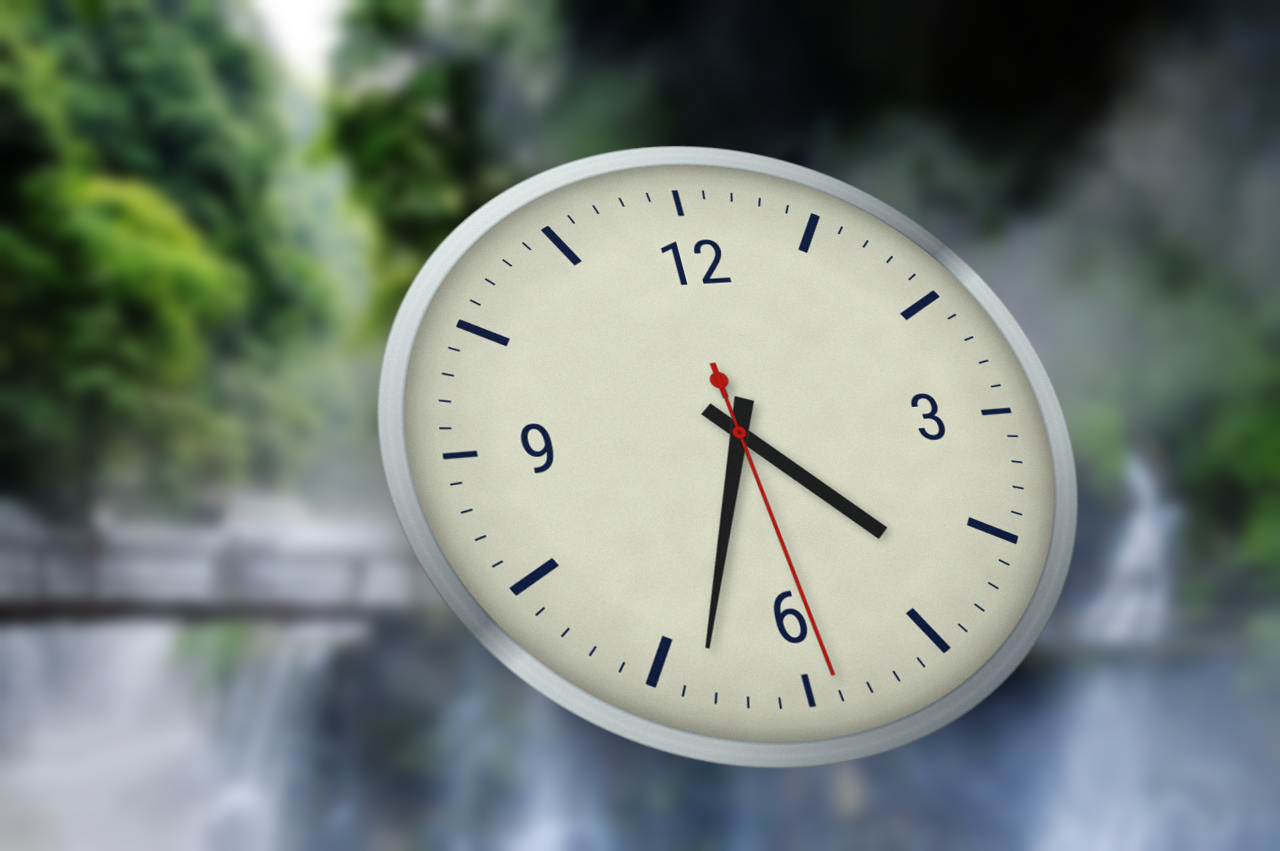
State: 4 h 33 min 29 s
